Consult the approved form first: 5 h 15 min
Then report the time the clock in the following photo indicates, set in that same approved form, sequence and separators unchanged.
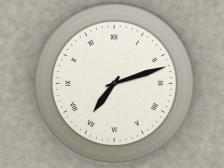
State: 7 h 12 min
